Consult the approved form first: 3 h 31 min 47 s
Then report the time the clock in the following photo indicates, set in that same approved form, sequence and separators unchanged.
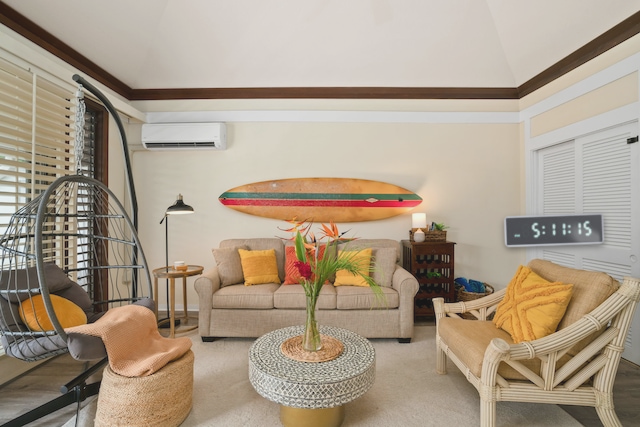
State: 5 h 11 min 15 s
